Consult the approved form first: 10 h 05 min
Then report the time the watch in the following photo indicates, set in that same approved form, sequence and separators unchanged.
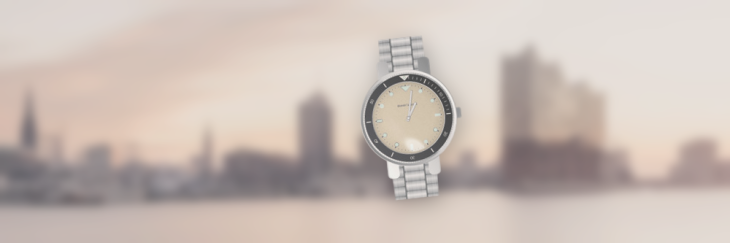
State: 1 h 02 min
